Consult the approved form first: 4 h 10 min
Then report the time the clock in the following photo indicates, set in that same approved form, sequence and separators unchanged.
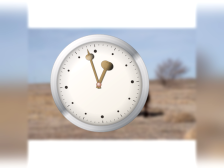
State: 12 h 58 min
